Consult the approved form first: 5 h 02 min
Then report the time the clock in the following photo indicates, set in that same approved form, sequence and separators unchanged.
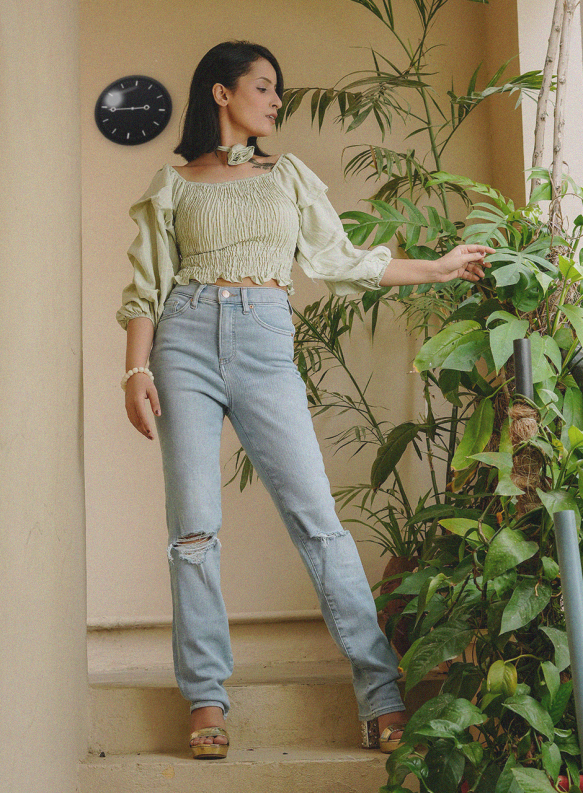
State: 2 h 44 min
